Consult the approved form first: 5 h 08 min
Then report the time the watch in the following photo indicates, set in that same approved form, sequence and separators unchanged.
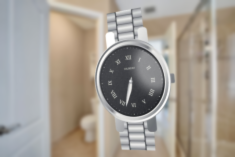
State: 6 h 33 min
